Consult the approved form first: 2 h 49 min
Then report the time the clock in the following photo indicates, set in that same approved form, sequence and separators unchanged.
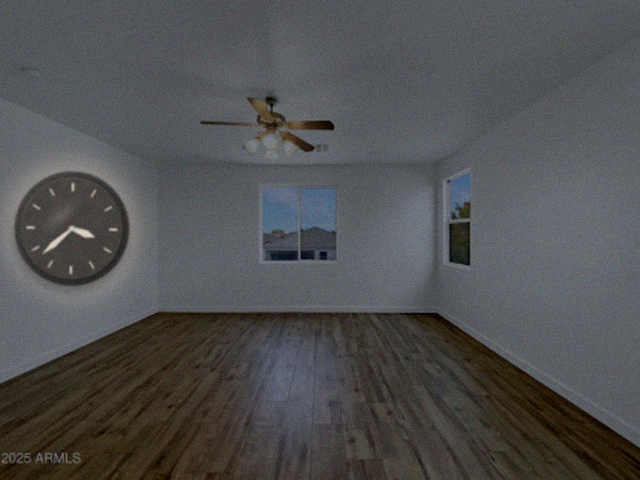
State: 3 h 38 min
